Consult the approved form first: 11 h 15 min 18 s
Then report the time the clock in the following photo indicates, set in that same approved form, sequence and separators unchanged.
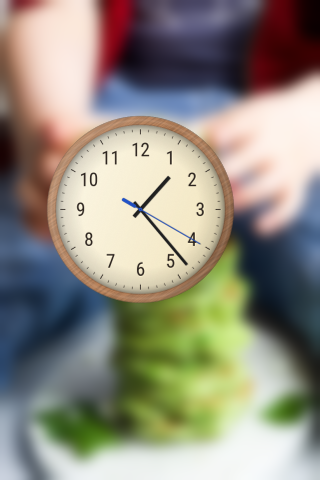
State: 1 h 23 min 20 s
